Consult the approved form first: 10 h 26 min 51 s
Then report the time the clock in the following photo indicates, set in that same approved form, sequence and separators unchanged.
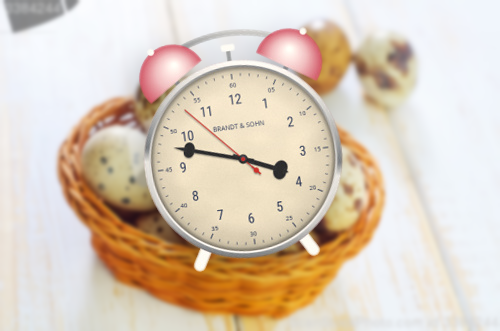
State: 3 h 47 min 53 s
